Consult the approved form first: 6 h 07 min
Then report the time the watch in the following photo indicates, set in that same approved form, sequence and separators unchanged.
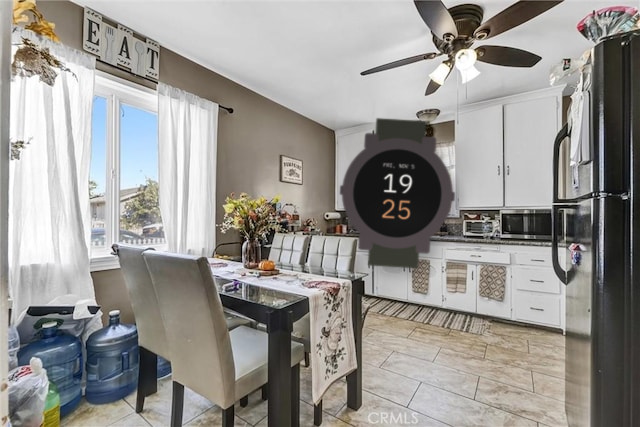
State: 19 h 25 min
